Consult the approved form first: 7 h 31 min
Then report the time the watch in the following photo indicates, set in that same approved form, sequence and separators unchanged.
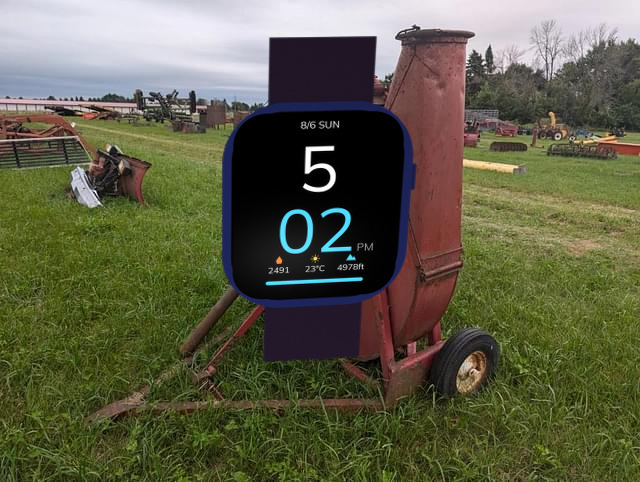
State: 5 h 02 min
